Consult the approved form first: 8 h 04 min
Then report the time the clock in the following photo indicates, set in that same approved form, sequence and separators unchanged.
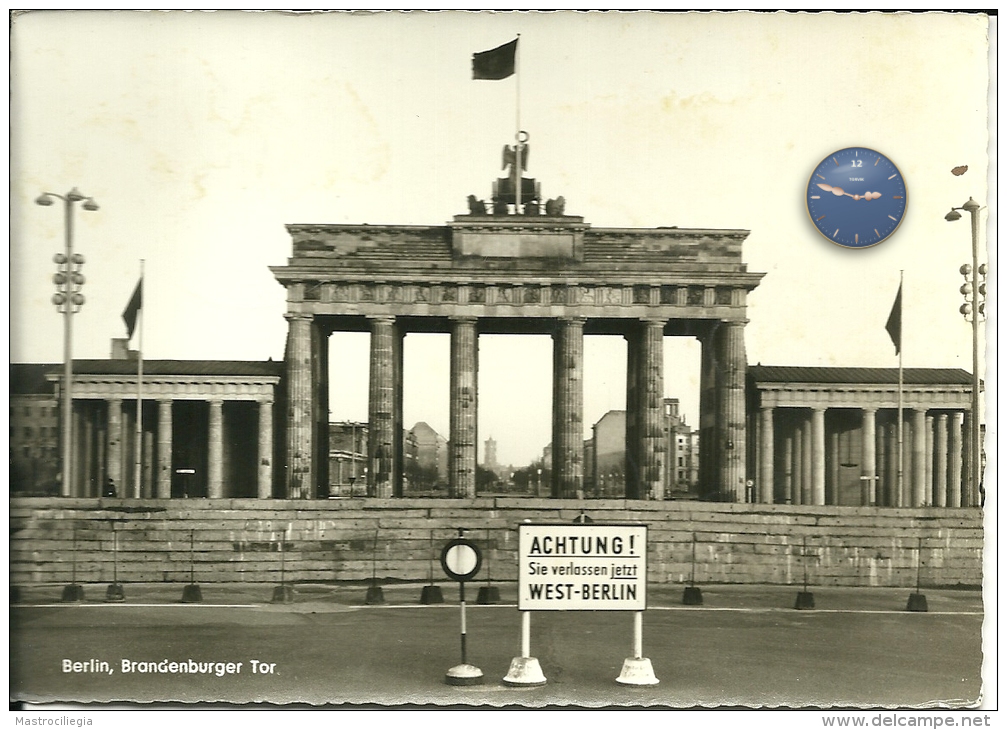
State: 2 h 48 min
